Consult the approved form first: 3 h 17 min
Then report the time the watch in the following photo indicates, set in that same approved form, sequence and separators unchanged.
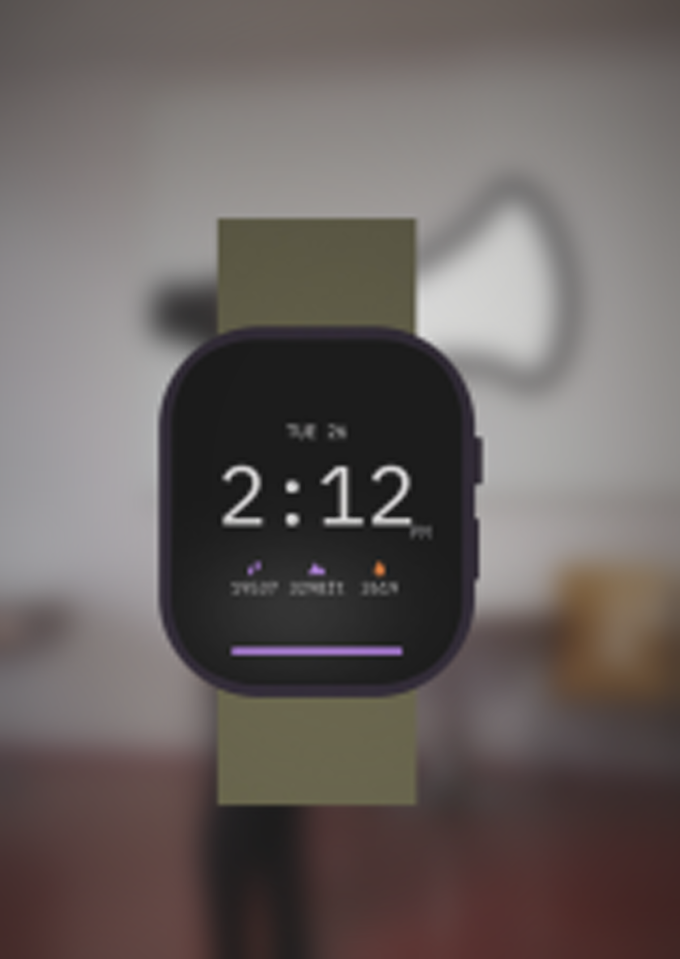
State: 2 h 12 min
